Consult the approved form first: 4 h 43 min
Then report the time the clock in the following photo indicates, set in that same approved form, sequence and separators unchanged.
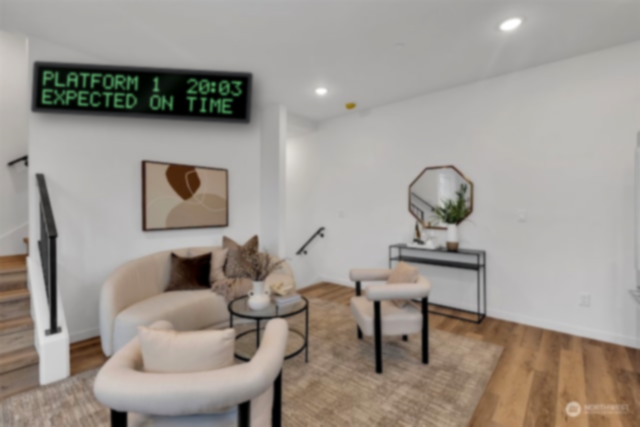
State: 20 h 03 min
